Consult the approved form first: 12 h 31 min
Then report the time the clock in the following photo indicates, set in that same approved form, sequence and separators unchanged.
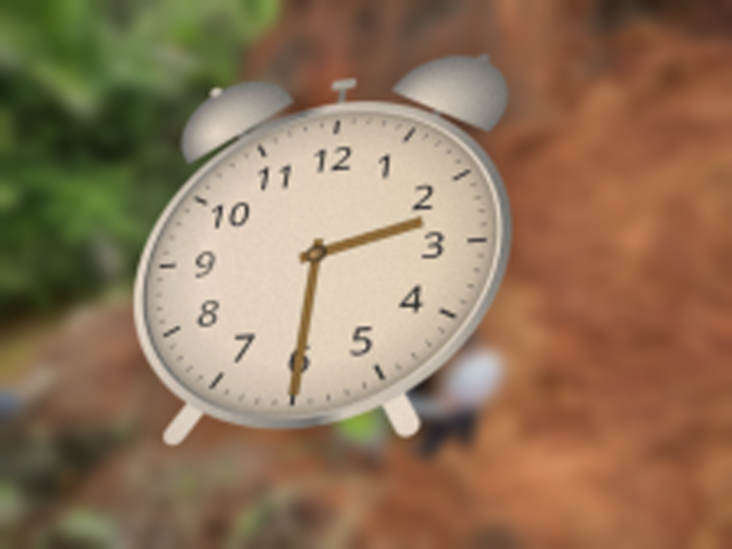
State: 2 h 30 min
